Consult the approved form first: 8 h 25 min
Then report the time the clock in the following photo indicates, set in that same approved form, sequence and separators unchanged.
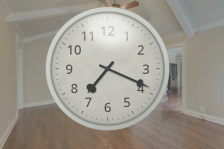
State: 7 h 19 min
